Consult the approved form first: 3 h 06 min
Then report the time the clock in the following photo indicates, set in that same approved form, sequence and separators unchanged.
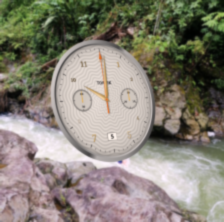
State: 10 h 01 min
